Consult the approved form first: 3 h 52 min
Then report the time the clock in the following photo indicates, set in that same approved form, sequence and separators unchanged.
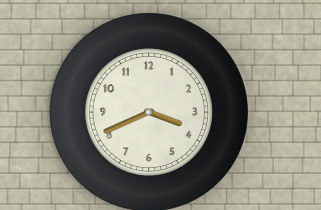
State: 3 h 41 min
